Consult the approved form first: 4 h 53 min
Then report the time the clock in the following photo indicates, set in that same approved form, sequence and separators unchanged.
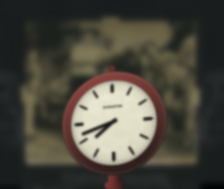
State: 7 h 42 min
